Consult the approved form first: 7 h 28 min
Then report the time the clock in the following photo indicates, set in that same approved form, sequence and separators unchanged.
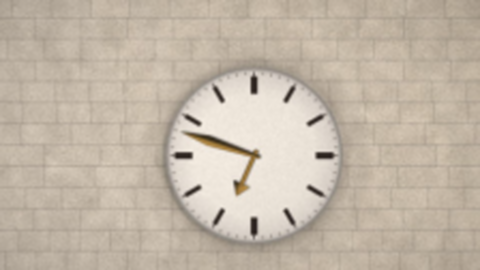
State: 6 h 48 min
